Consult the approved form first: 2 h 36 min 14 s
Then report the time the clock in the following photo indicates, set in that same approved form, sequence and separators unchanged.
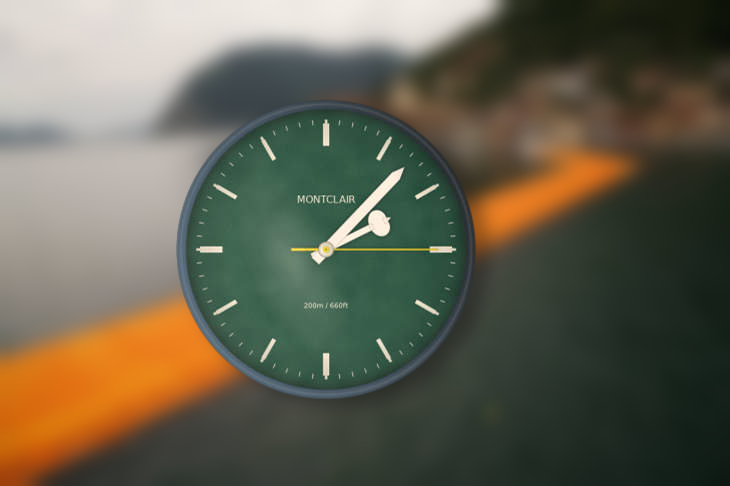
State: 2 h 07 min 15 s
